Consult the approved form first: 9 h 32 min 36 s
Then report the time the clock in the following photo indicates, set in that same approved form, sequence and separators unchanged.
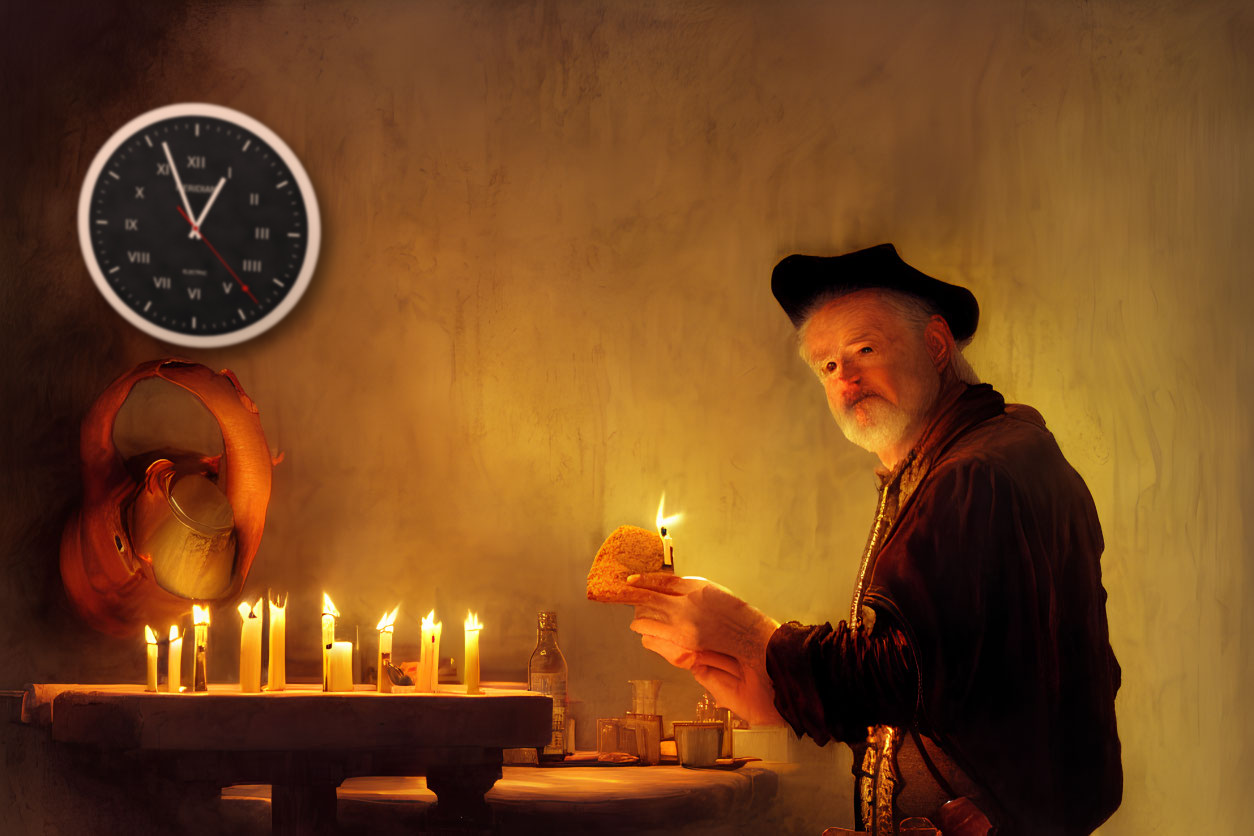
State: 12 h 56 min 23 s
